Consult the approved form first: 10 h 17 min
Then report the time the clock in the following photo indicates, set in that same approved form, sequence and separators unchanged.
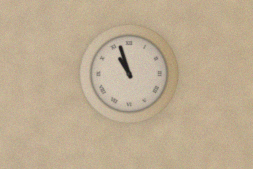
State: 10 h 57 min
